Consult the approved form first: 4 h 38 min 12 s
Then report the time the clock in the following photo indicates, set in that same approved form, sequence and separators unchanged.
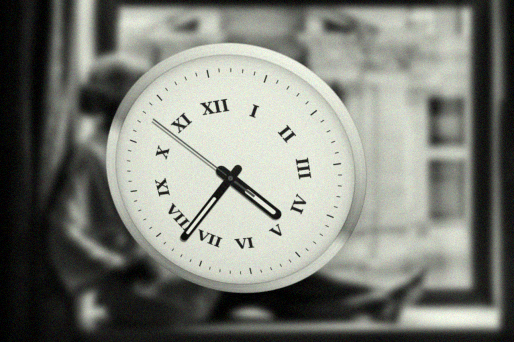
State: 4 h 37 min 53 s
